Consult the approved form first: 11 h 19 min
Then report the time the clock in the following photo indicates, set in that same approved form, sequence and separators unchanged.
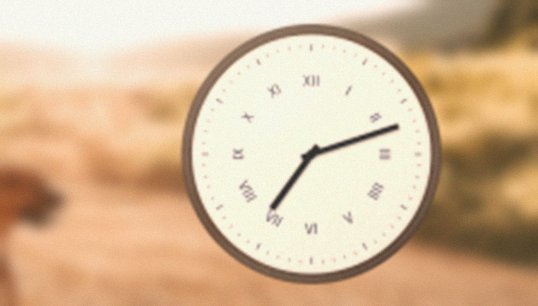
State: 7 h 12 min
